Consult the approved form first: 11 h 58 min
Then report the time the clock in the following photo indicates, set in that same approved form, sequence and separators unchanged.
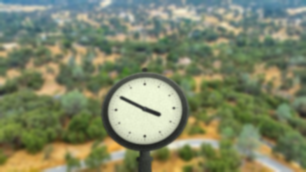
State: 3 h 50 min
